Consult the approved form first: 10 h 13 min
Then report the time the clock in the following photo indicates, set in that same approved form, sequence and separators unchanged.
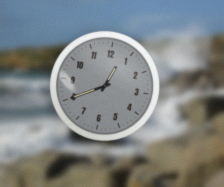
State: 12 h 40 min
